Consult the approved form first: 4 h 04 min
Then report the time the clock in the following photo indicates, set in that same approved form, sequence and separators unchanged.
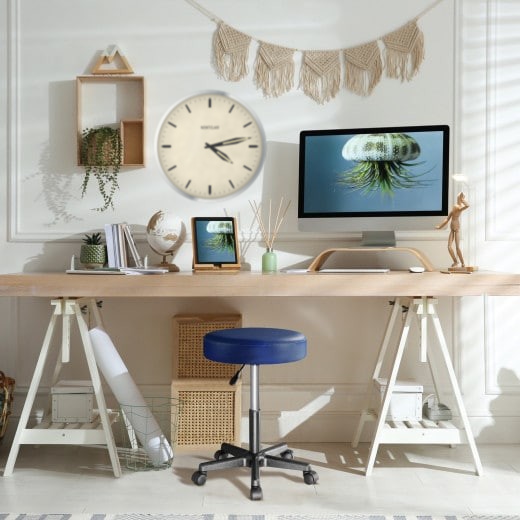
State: 4 h 13 min
